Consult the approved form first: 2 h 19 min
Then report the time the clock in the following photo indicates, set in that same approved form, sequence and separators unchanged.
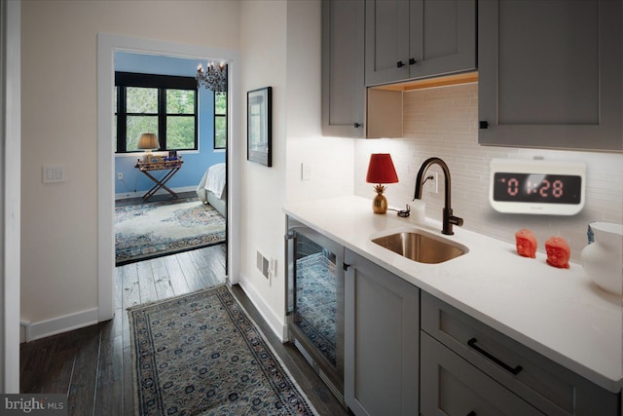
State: 1 h 28 min
